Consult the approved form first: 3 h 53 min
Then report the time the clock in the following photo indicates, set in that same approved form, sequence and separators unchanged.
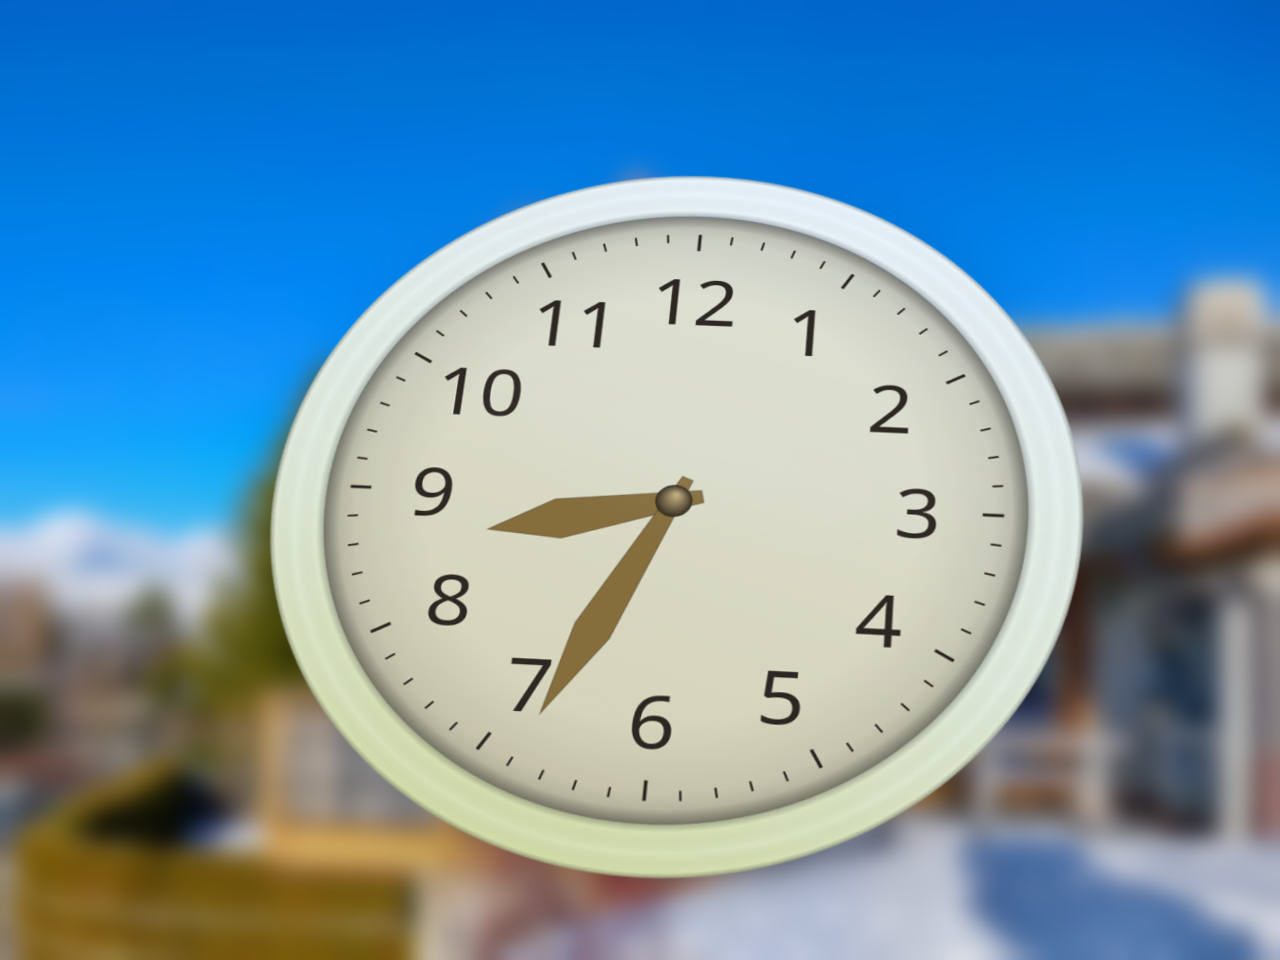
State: 8 h 34 min
